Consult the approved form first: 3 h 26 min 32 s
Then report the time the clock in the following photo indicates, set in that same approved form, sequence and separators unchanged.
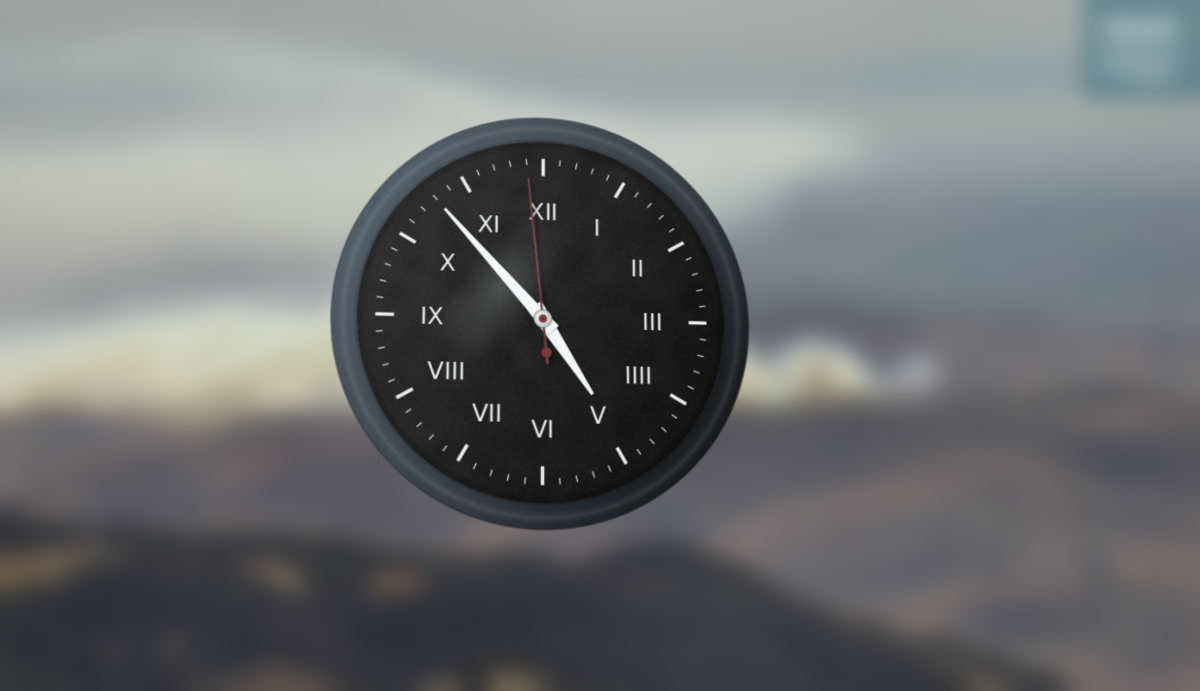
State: 4 h 52 min 59 s
